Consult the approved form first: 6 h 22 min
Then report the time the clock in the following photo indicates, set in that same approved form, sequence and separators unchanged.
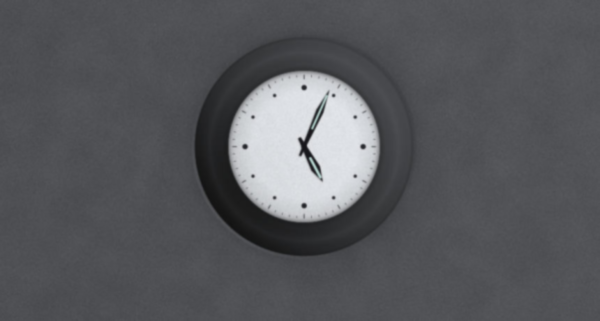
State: 5 h 04 min
